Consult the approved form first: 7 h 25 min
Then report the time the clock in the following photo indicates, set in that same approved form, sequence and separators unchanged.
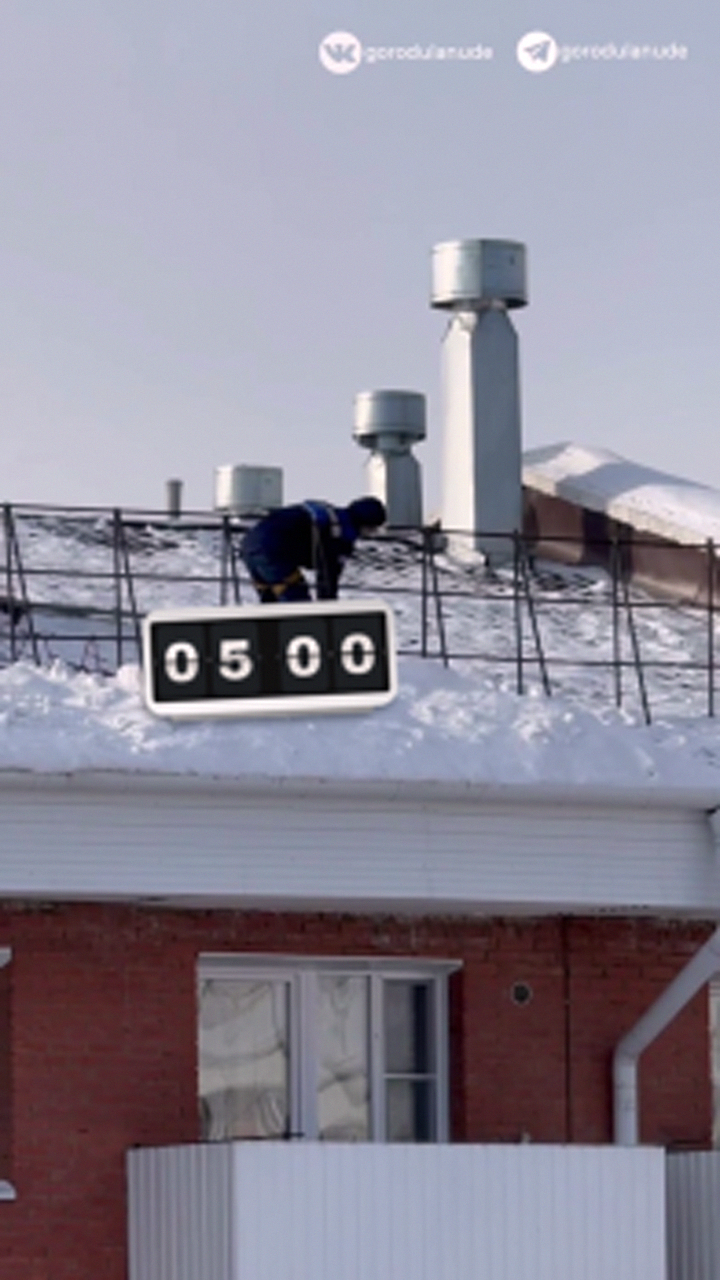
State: 5 h 00 min
